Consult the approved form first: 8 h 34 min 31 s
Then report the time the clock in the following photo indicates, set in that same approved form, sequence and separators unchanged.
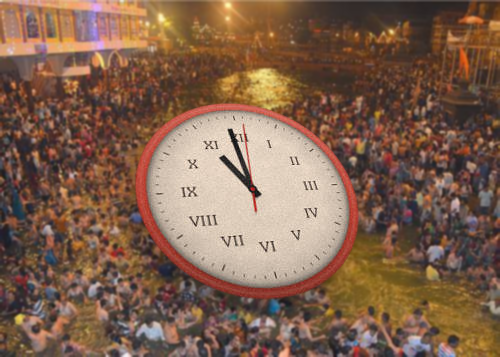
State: 10 h 59 min 01 s
